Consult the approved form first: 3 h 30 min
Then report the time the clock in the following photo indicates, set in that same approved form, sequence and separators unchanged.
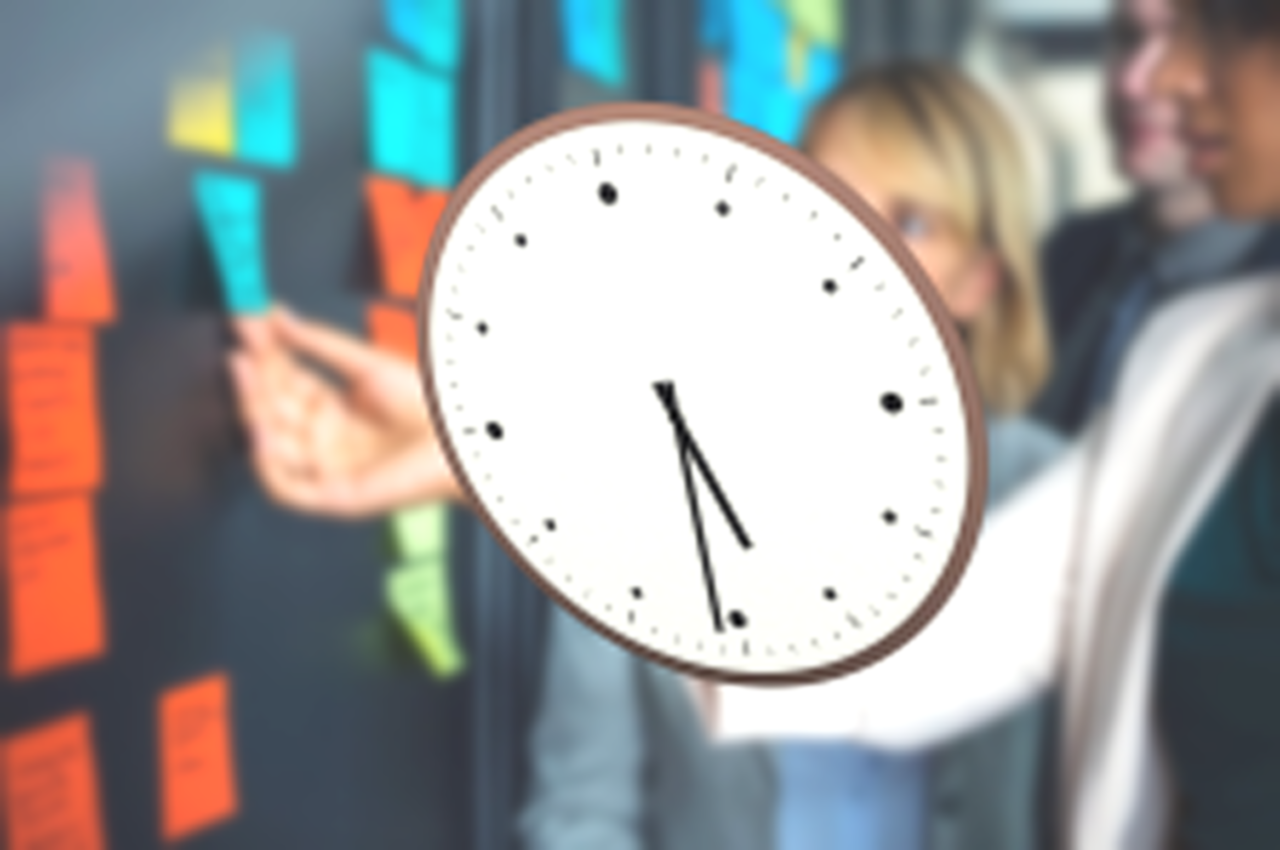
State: 5 h 31 min
